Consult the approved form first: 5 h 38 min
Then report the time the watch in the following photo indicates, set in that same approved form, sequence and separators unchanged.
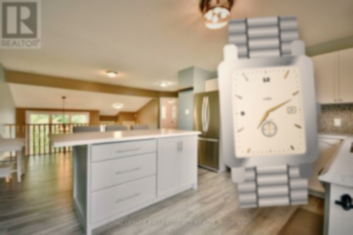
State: 7 h 11 min
